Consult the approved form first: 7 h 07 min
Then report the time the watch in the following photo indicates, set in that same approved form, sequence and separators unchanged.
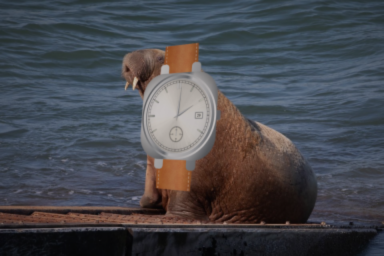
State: 2 h 01 min
